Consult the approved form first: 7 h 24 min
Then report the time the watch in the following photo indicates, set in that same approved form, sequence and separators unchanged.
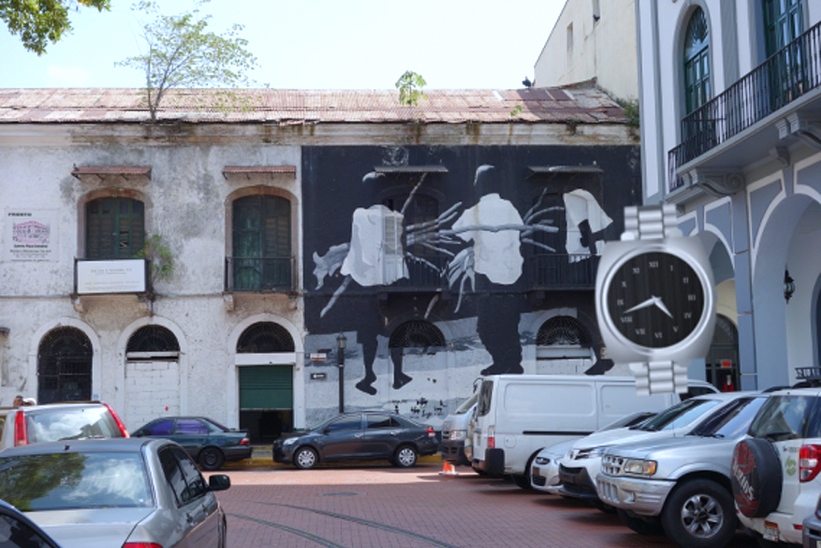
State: 4 h 42 min
